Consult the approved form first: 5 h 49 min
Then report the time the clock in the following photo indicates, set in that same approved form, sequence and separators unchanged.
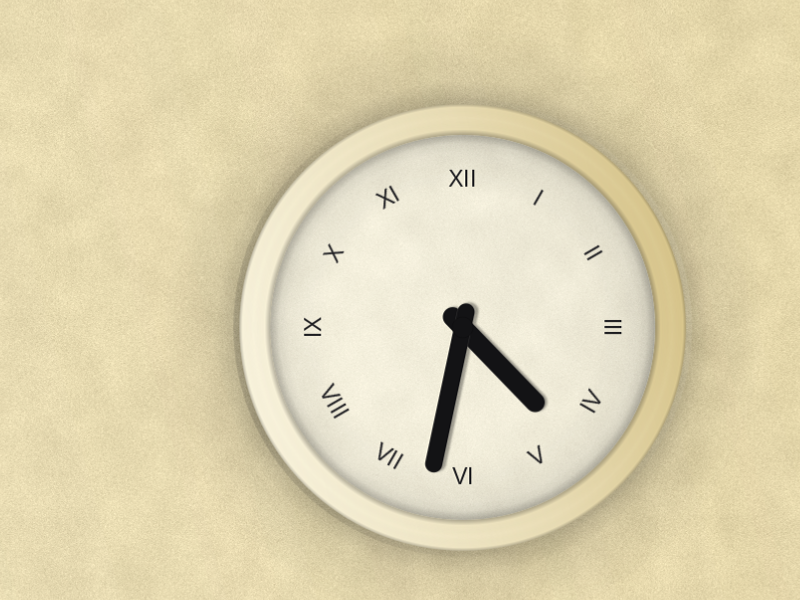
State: 4 h 32 min
